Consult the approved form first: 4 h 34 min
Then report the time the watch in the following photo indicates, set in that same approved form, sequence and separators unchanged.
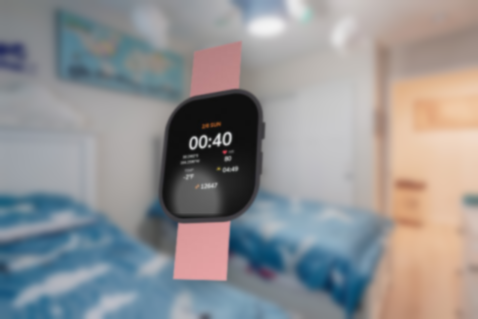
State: 0 h 40 min
